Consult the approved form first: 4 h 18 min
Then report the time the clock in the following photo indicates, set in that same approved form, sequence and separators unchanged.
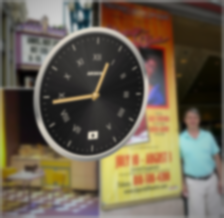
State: 12 h 44 min
